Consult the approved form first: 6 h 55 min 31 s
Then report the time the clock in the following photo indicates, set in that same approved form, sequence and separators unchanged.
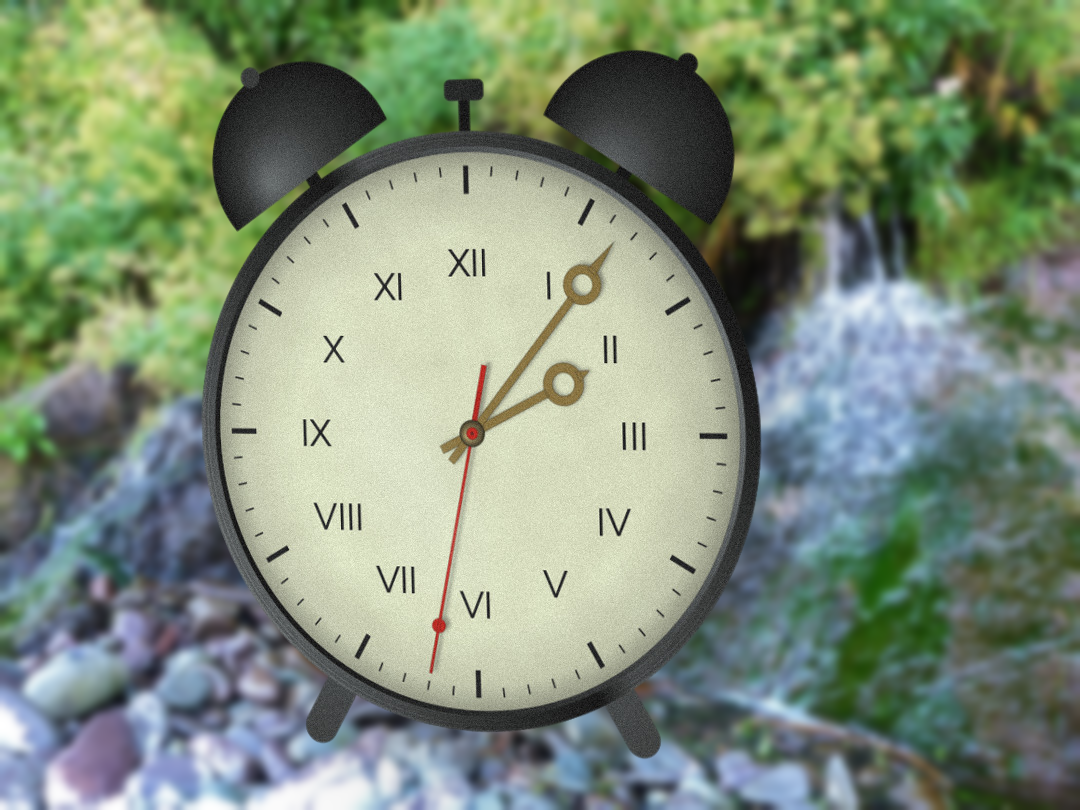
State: 2 h 06 min 32 s
